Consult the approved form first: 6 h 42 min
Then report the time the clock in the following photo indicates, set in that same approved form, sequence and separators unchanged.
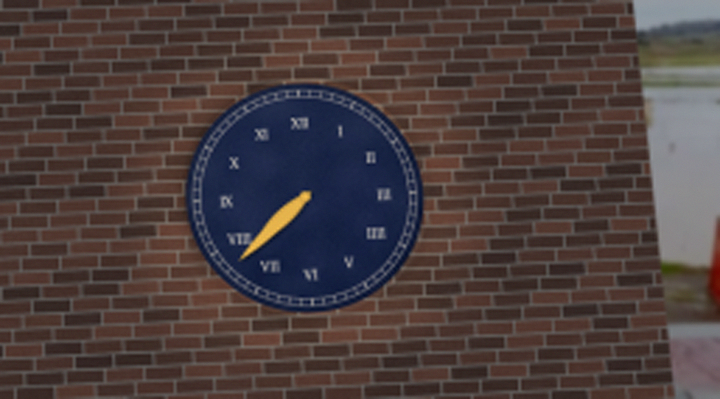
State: 7 h 38 min
